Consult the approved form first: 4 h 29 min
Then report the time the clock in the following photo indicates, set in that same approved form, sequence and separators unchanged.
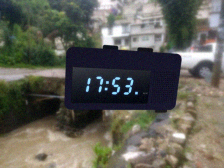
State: 17 h 53 min
